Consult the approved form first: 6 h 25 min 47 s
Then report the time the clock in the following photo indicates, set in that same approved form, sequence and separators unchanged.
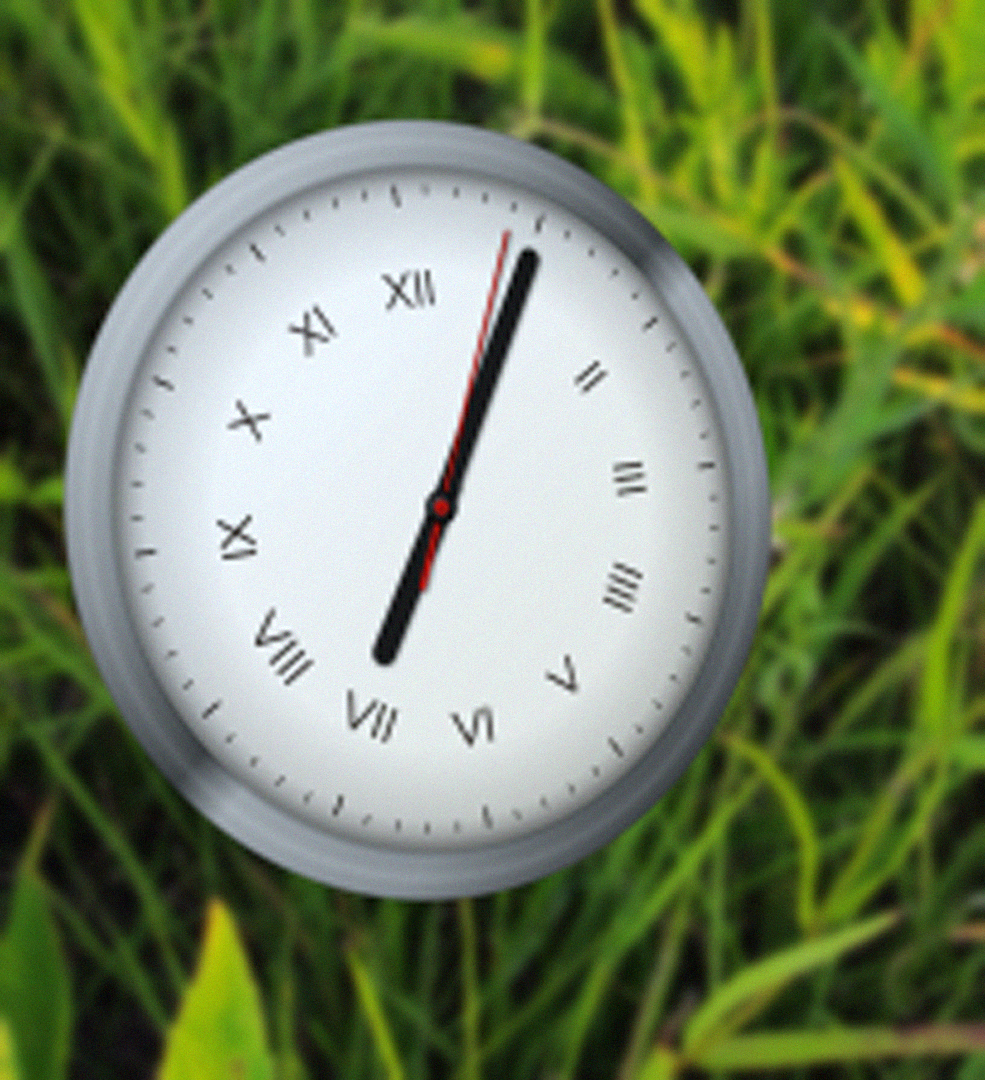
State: 7 h 05 min 04 s
